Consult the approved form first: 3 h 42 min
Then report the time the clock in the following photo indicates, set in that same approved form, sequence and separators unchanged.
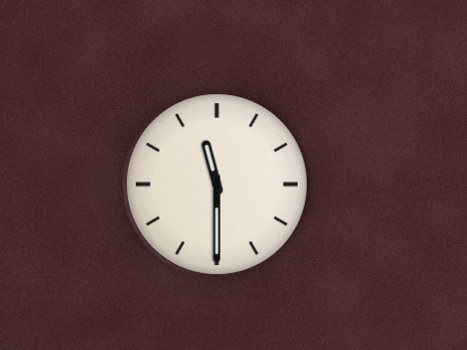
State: 11 h 30 min
